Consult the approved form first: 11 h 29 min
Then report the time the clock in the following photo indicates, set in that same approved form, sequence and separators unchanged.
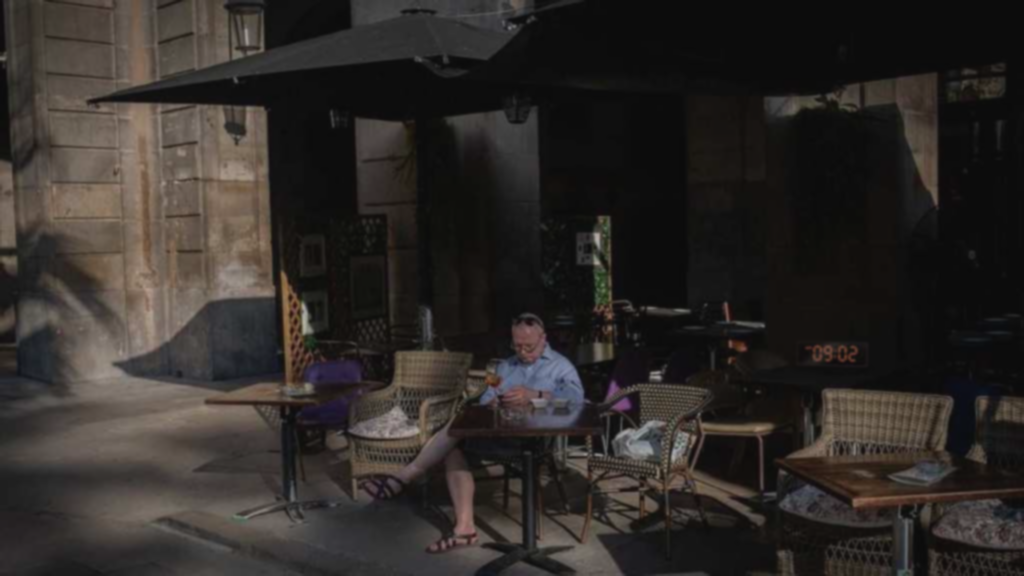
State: 9 h 02 min
